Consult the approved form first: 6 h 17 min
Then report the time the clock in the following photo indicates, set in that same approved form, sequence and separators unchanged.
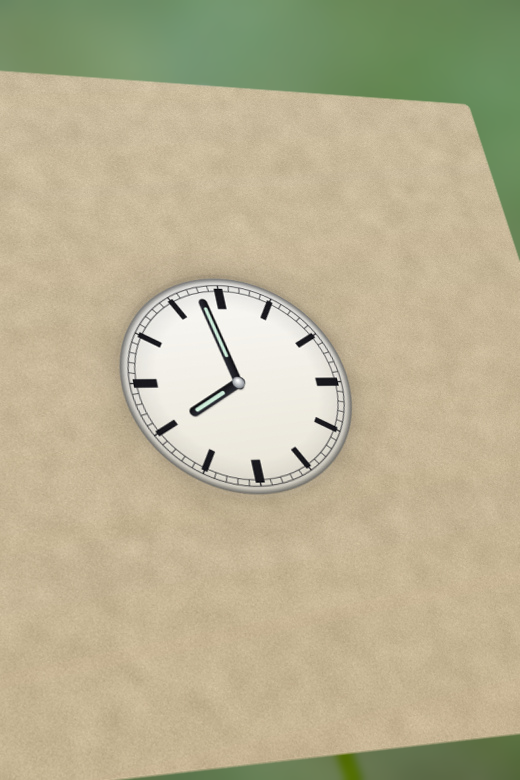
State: 7 h 58 min
